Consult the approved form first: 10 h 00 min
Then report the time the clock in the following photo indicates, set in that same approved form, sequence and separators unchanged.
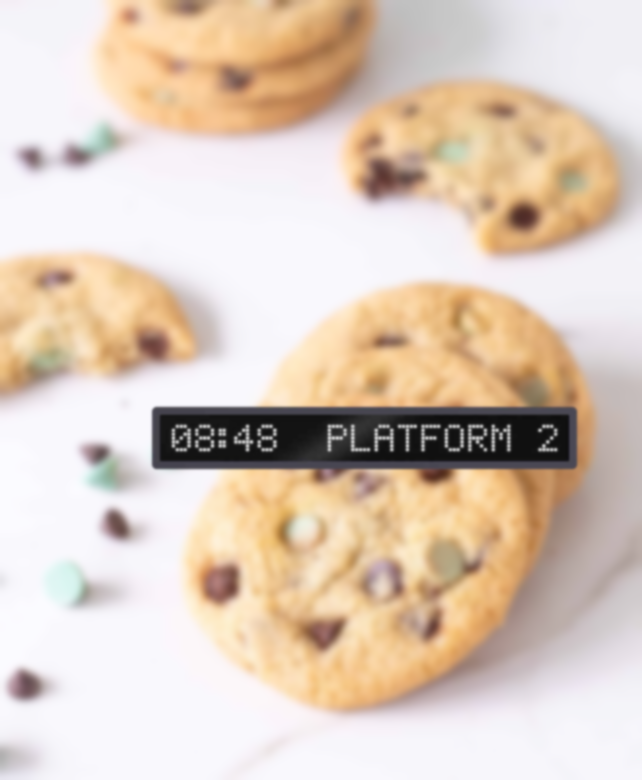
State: 8 h 48 min
